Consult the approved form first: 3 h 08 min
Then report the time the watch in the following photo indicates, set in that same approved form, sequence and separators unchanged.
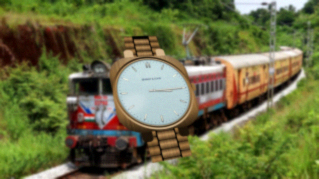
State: 3 h 15 min
